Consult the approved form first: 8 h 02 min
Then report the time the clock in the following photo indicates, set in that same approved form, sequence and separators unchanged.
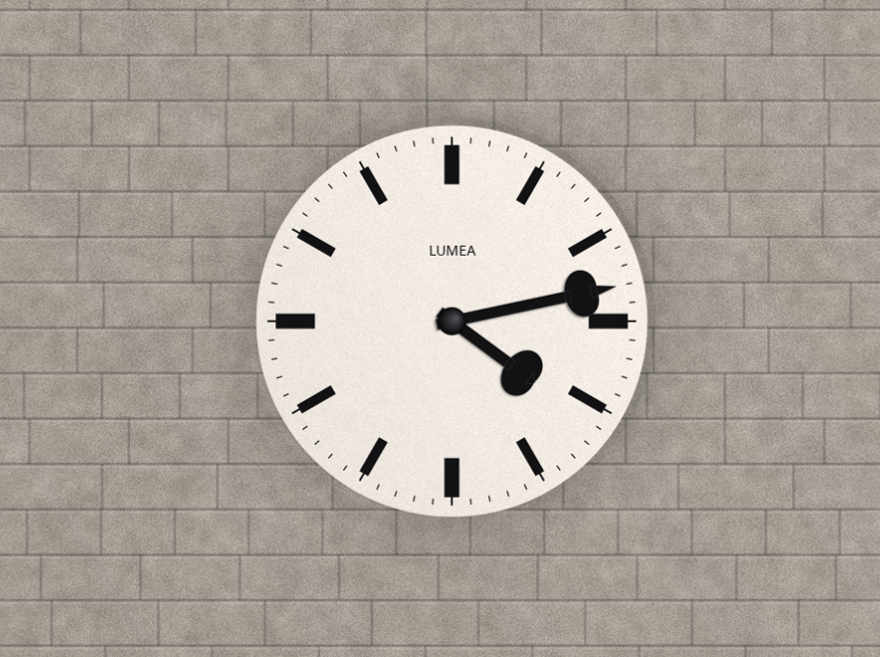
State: 4 h 13 min
